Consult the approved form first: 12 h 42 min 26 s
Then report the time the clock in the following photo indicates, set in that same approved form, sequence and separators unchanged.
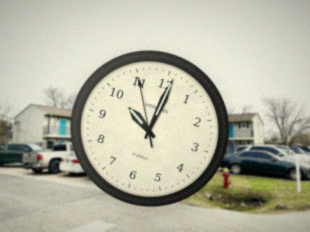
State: 10 h 00 min 55 s
